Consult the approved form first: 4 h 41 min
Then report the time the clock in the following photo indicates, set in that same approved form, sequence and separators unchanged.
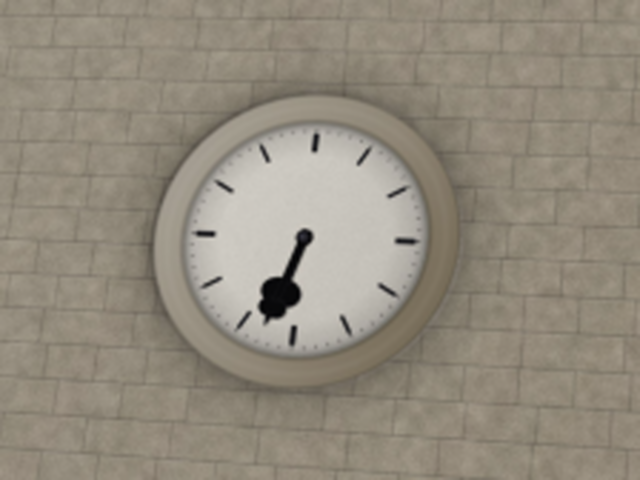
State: 6 h 33 min
